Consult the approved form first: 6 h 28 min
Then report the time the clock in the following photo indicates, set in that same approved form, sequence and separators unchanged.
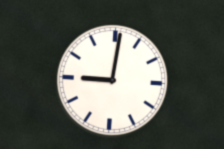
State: 9 h 01 min
